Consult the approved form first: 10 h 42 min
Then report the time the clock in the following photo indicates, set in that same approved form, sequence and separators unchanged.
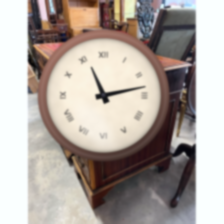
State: 11 h 13 min
